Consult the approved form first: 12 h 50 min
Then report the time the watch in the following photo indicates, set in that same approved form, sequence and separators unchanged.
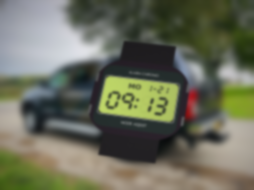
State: 9 h 13 min
